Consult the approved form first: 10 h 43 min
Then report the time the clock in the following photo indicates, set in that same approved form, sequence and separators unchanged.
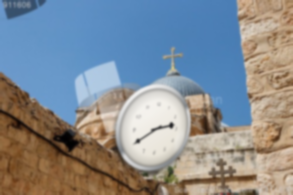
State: 2 h 40 min
